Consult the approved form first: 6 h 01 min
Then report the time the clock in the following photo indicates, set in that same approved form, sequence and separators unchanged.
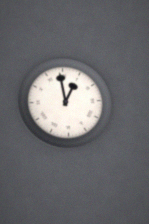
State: 12 h 59 min
